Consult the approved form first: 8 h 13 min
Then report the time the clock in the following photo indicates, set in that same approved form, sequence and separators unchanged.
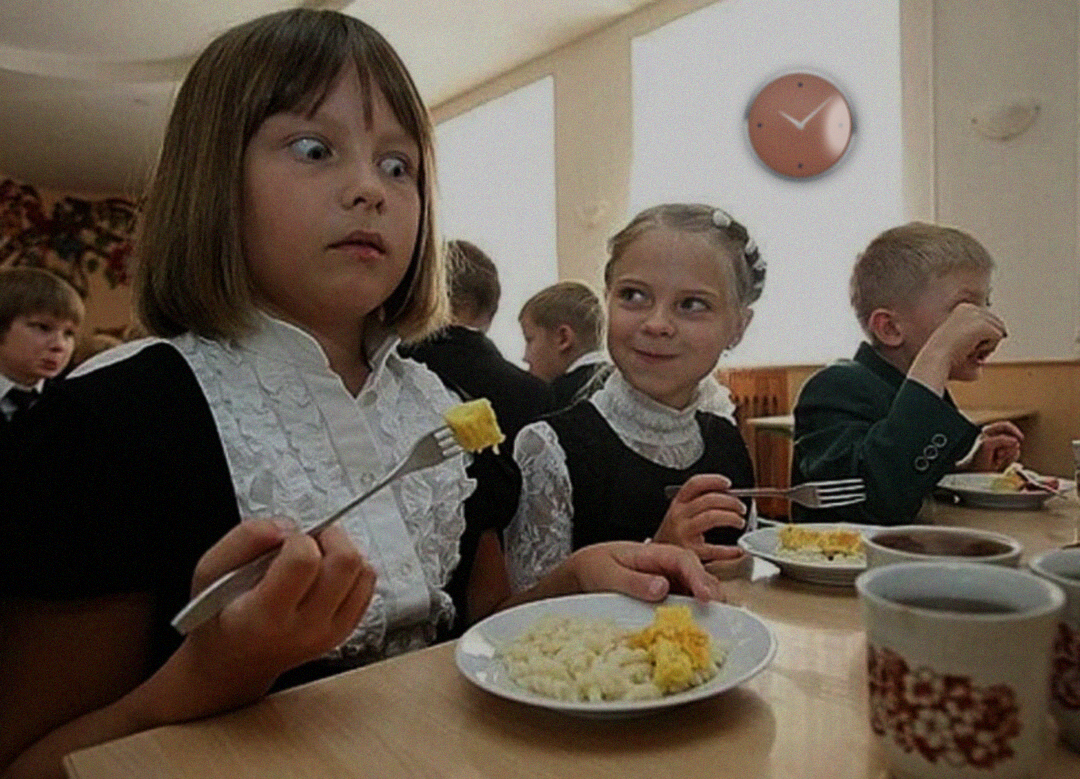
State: 10 h 08 min
